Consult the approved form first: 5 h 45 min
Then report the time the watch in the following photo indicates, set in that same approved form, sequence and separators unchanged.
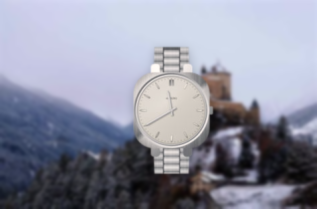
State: 11 h 40 min
